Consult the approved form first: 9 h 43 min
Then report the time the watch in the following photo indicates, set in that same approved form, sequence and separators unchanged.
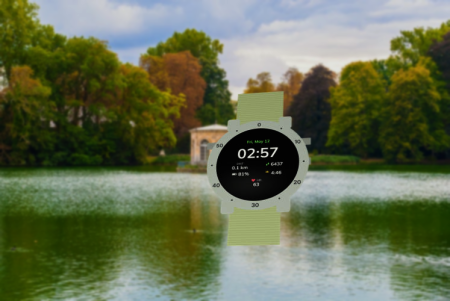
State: 2 h 57 min
